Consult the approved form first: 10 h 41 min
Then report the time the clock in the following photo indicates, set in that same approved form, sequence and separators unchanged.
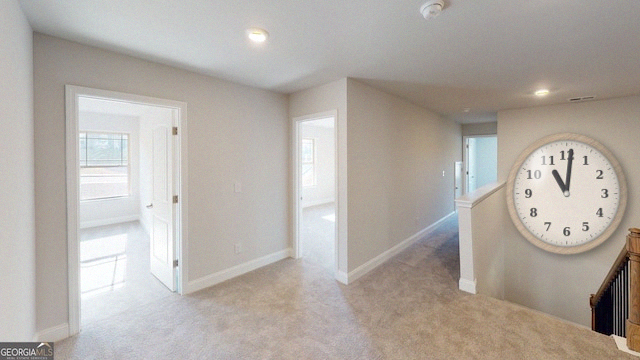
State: 11 h 01 min
